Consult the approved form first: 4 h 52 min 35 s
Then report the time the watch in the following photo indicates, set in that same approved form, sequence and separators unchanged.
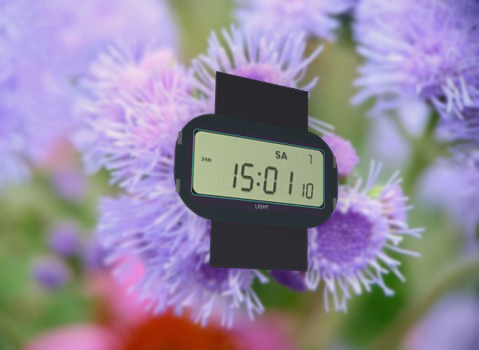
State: 15 h 01 min 10 s
